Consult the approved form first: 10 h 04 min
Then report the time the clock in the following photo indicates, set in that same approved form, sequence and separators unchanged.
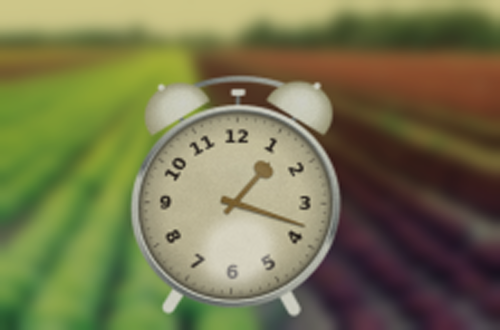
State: 1 h 18 min
